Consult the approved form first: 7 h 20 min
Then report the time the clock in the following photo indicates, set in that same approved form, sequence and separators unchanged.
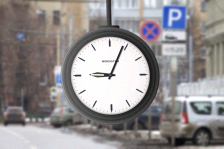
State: 9 h 04 min
